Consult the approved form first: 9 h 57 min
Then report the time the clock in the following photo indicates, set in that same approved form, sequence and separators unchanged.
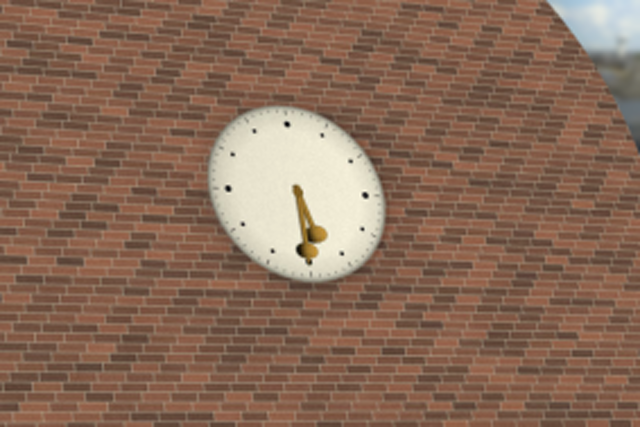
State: 5 h 30 min
